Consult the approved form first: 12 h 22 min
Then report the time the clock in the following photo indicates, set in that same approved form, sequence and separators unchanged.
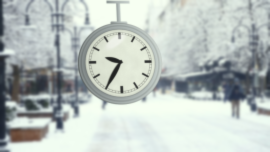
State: 9 h 35 min
